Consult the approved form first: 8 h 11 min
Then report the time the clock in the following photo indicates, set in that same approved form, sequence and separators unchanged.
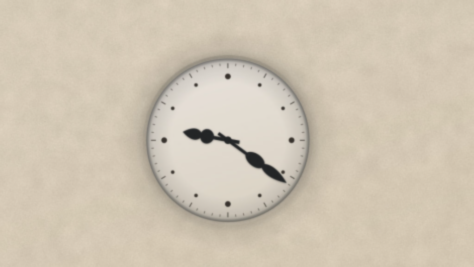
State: 9 h 21 min
